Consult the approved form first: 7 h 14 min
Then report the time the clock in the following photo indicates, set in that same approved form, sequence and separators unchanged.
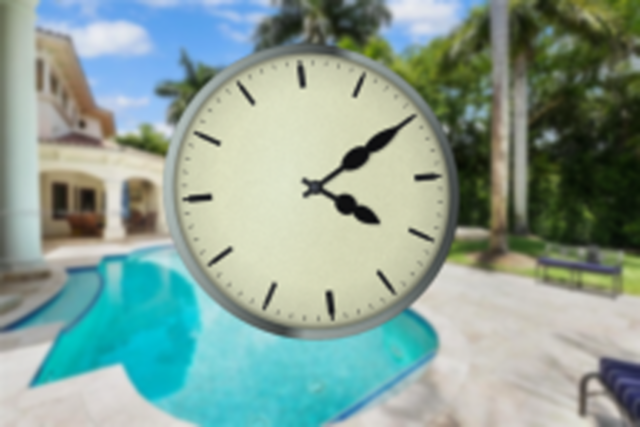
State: 4 h 10 min
